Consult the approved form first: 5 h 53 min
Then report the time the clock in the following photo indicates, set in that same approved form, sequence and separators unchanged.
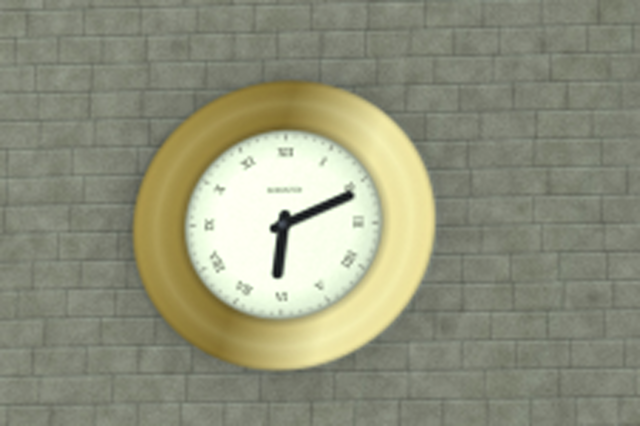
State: 6 h 11 min
